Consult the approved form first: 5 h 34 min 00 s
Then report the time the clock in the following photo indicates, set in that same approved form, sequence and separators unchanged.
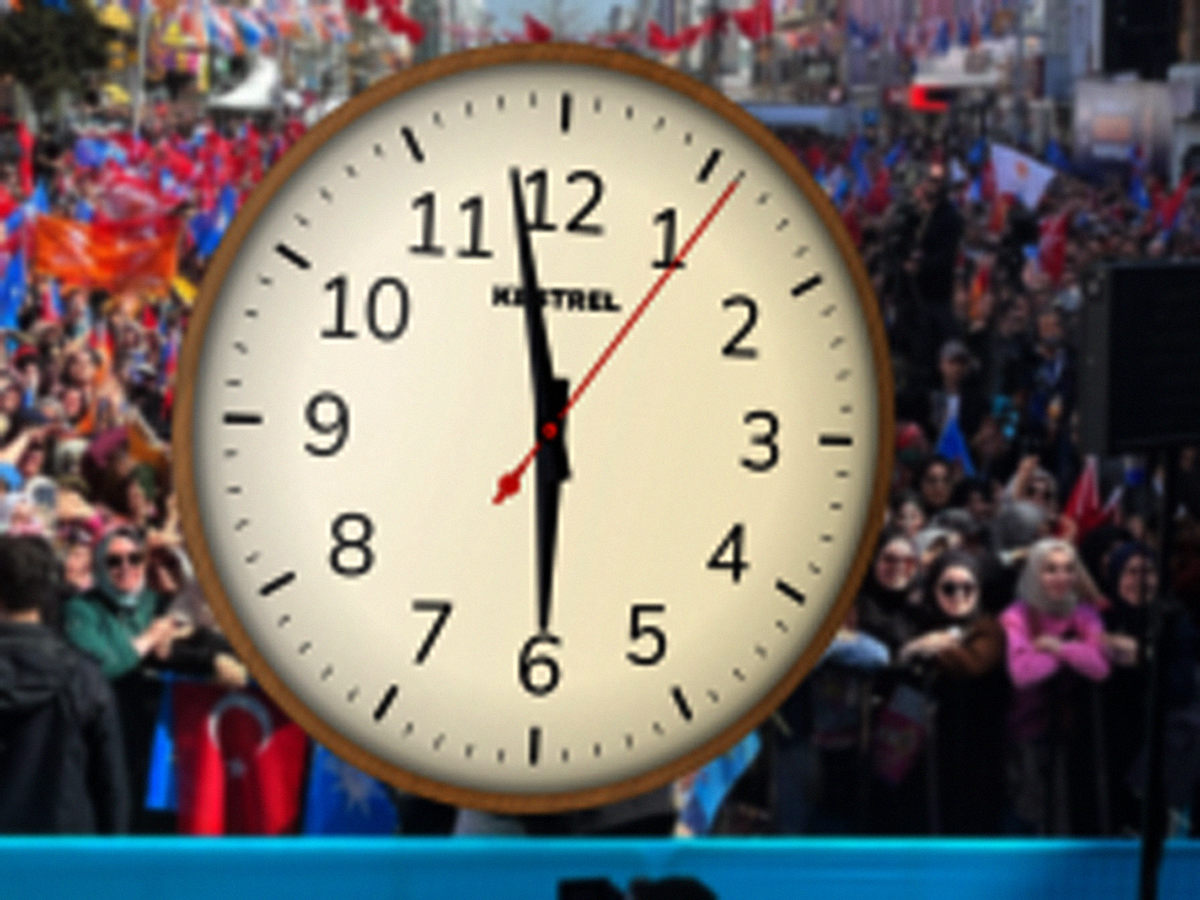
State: 5 h 58 min 06 s
